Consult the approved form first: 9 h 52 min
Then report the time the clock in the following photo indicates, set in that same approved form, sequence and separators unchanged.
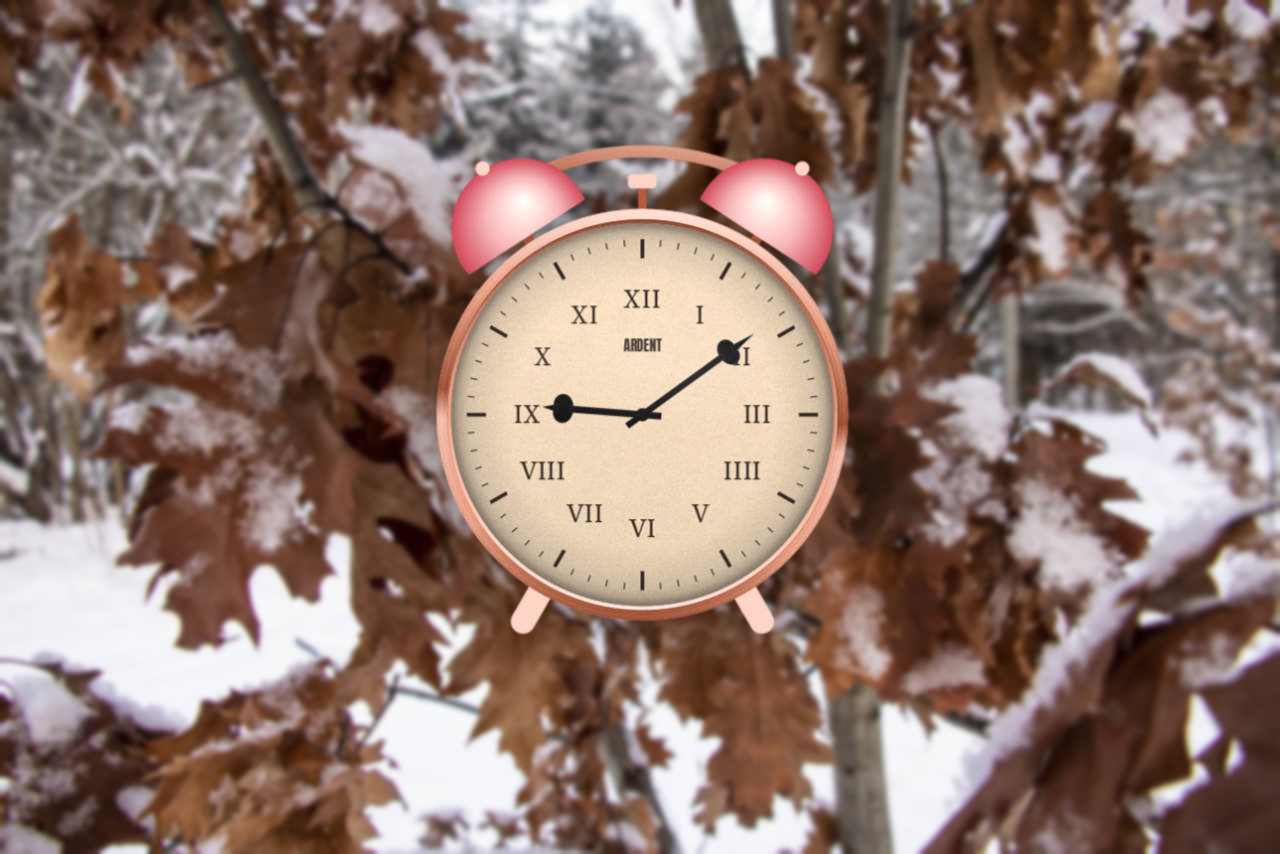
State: 9 h 09 min
